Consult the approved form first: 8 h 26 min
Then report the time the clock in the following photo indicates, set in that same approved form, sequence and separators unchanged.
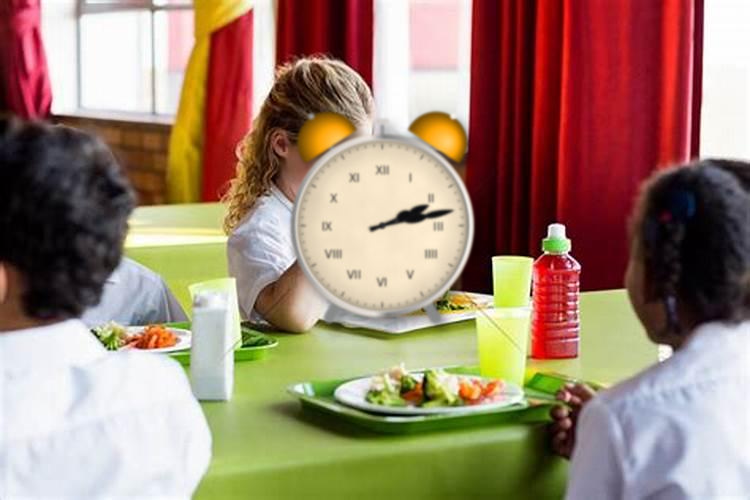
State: 2 h 13 min
